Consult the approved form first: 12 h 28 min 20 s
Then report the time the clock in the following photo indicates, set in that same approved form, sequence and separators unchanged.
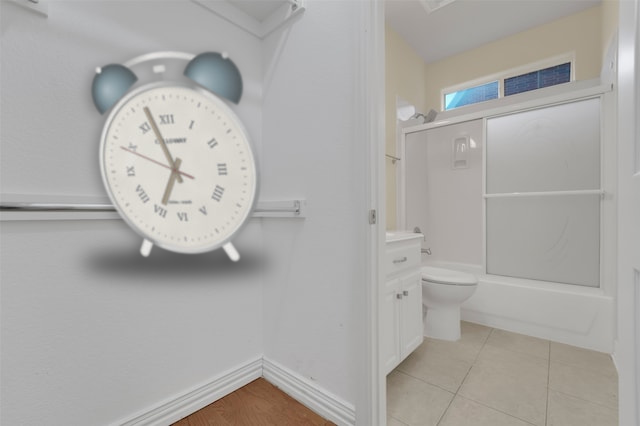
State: 6 h 56 min 49 s
